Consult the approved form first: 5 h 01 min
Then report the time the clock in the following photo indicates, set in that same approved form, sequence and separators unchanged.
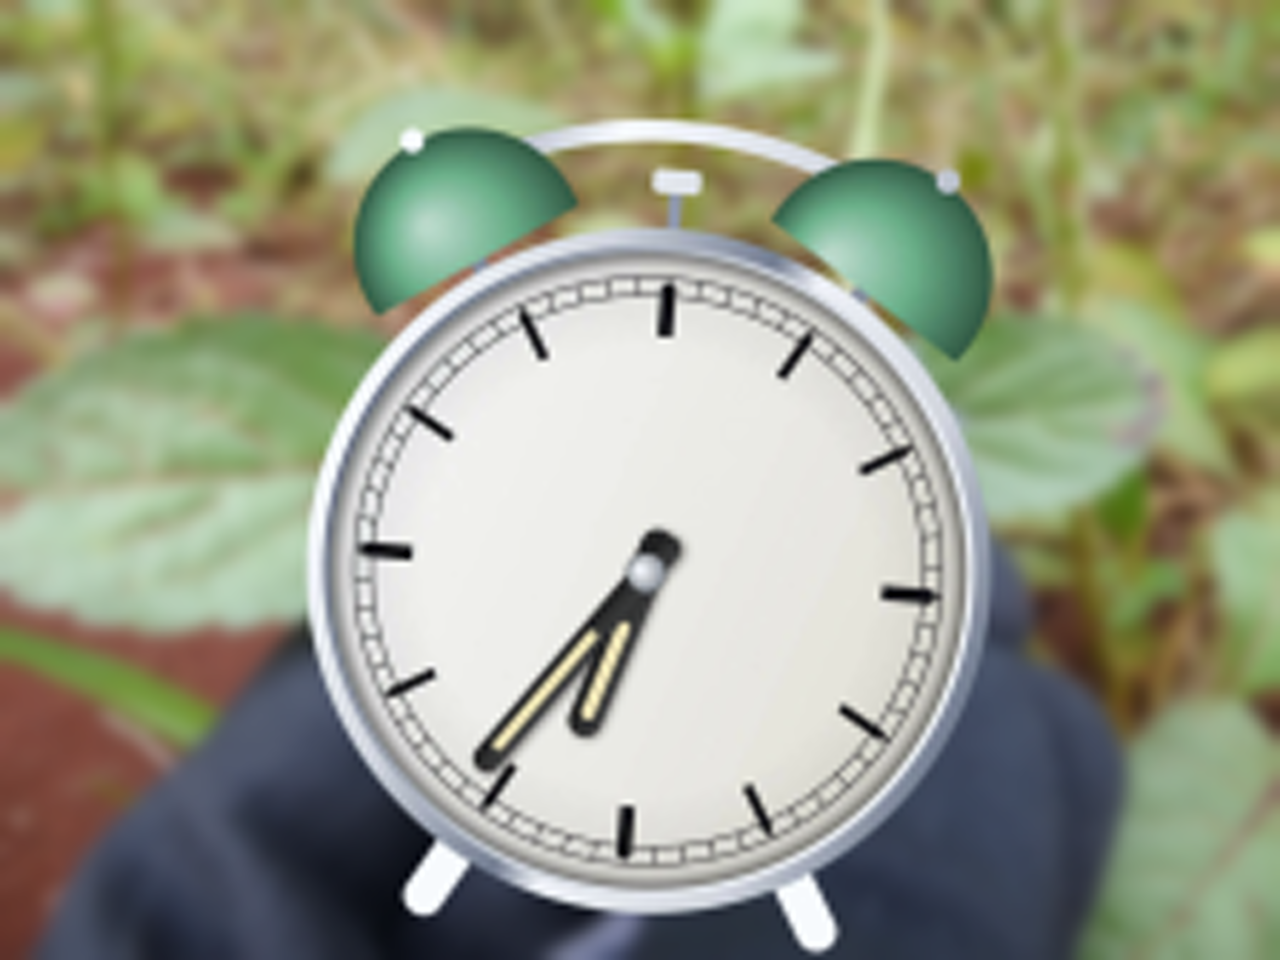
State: 6 h 36 min
